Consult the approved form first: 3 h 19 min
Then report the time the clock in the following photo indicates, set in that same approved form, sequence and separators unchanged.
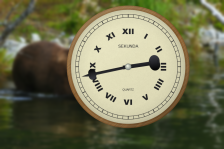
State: 2 h 43 min
